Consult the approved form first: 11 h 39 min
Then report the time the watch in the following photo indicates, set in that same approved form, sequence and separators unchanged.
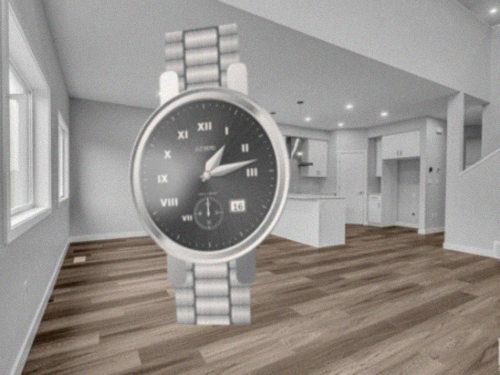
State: 1 h 13 min
